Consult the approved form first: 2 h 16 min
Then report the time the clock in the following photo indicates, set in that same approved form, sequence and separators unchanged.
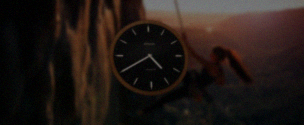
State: 4 h 40 min
